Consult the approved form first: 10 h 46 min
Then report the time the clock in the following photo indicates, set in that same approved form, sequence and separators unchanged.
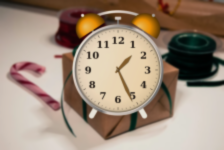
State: 1 h 26 min
